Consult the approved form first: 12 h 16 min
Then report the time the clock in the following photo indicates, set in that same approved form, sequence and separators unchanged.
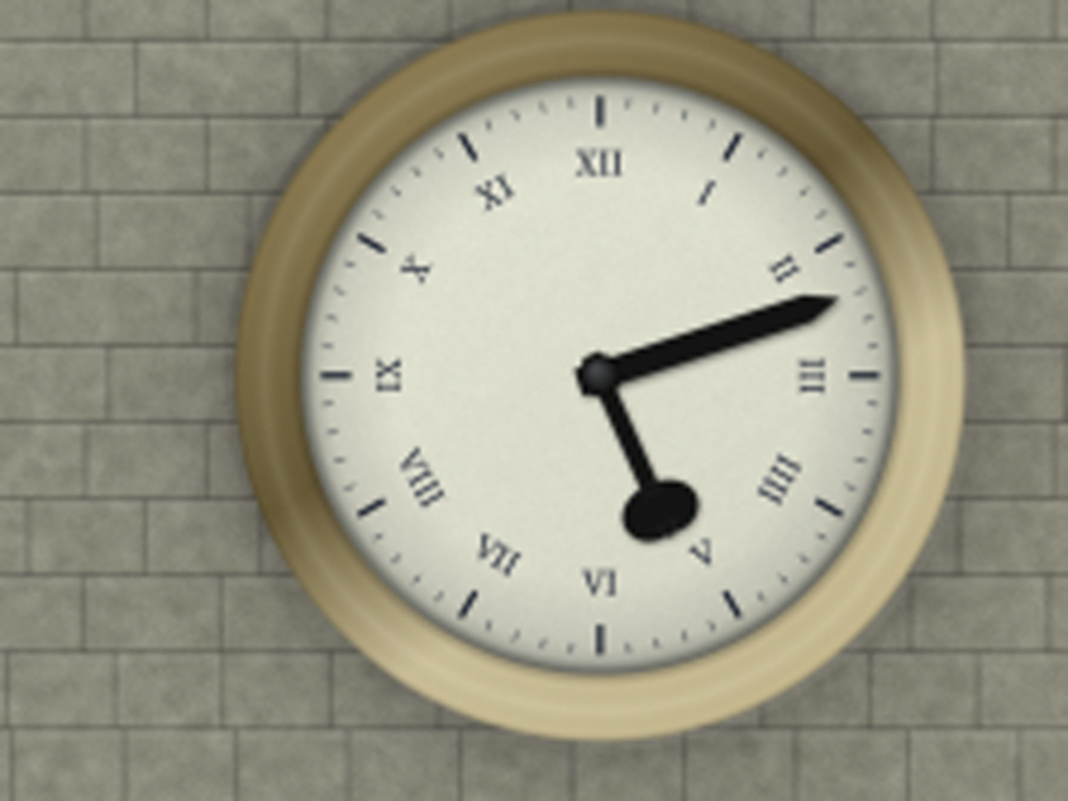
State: 5 h 12 min
